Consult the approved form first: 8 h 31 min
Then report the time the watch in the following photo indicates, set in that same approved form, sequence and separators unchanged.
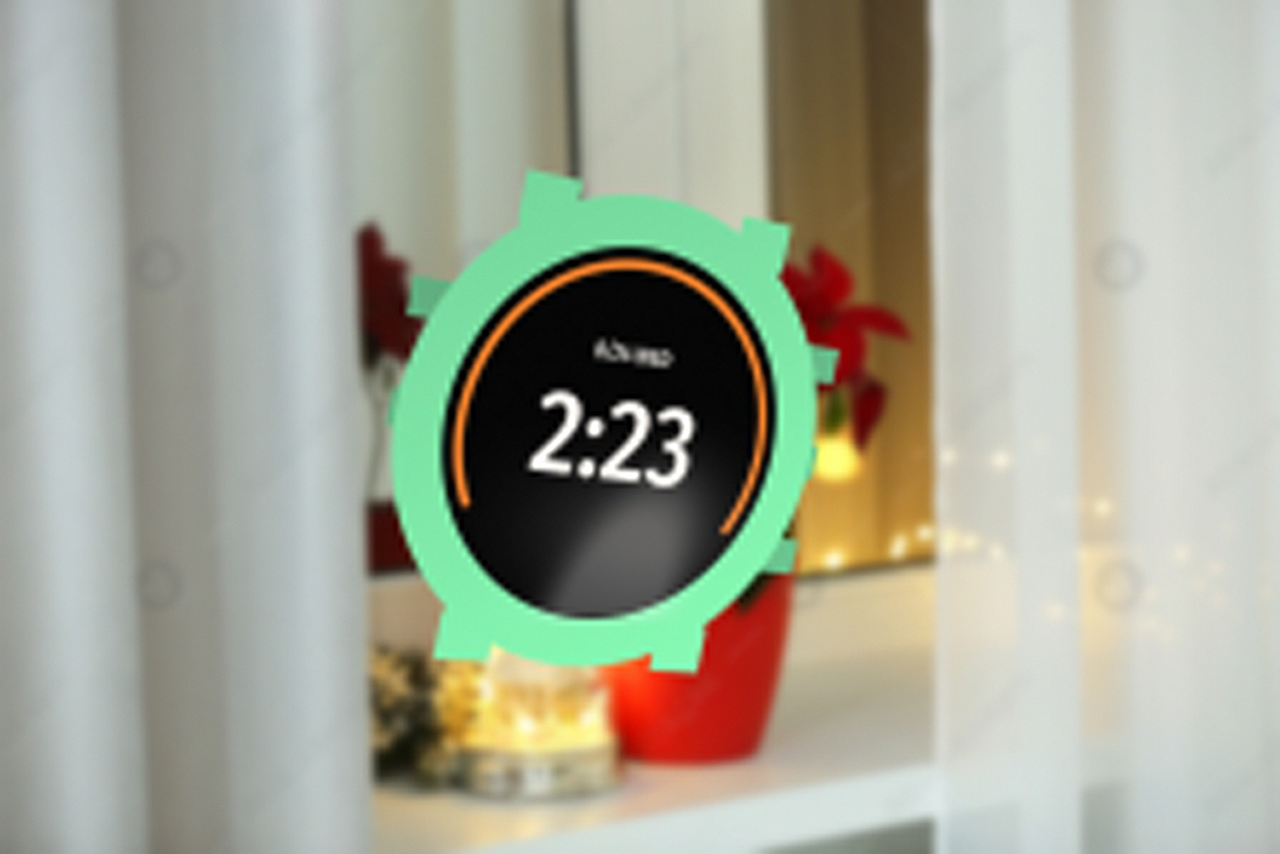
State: 2 h 23 min
